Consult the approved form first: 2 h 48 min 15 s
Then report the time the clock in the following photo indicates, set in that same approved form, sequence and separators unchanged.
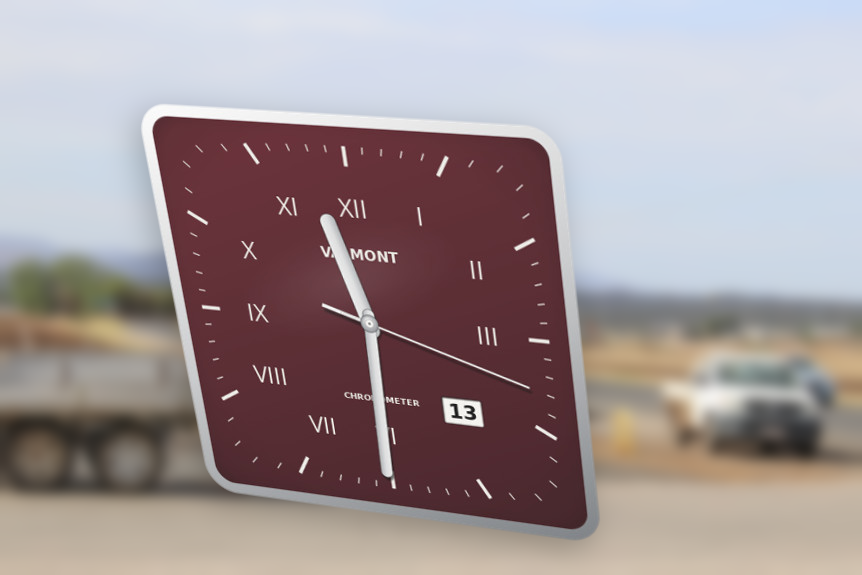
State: 11 h 30 min 18 s
